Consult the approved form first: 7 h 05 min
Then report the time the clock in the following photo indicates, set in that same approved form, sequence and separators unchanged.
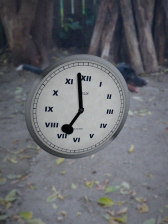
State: 6 h 58 min
